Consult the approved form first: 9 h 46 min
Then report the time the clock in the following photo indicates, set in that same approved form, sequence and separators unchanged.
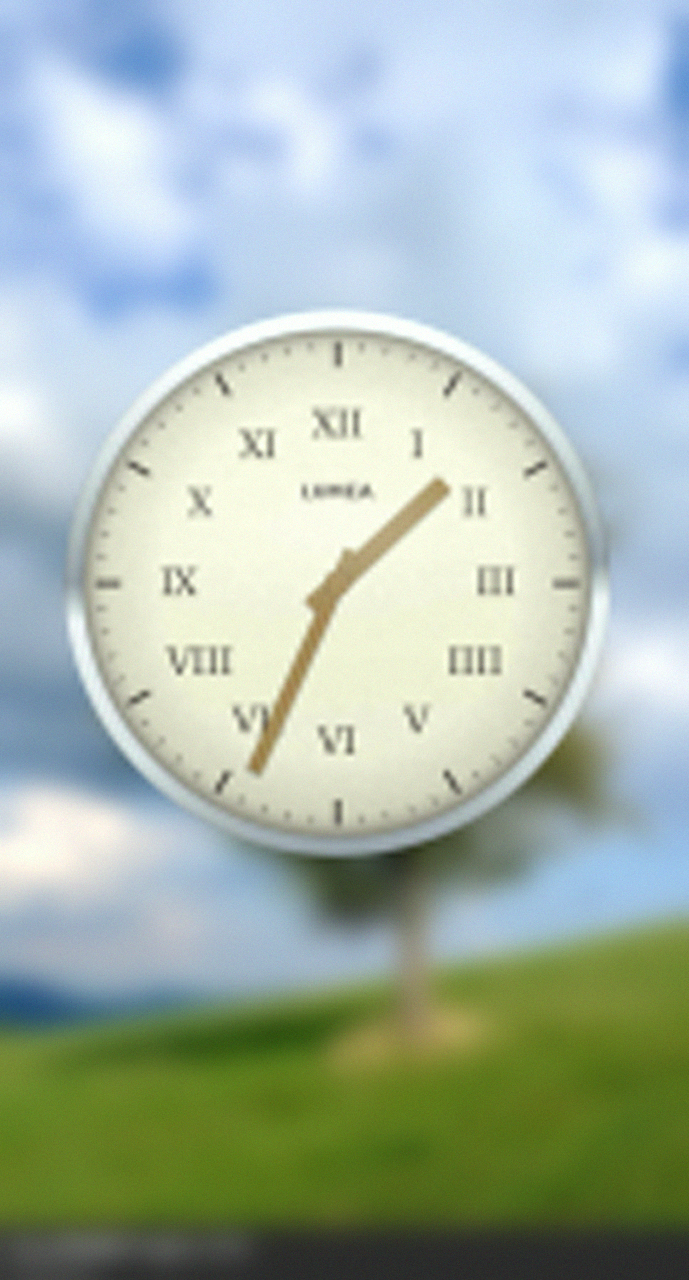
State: 1 h 34 min
